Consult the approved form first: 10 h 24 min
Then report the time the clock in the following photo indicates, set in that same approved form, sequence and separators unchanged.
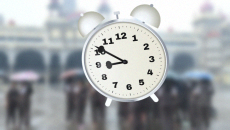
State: 8 h 51 min
